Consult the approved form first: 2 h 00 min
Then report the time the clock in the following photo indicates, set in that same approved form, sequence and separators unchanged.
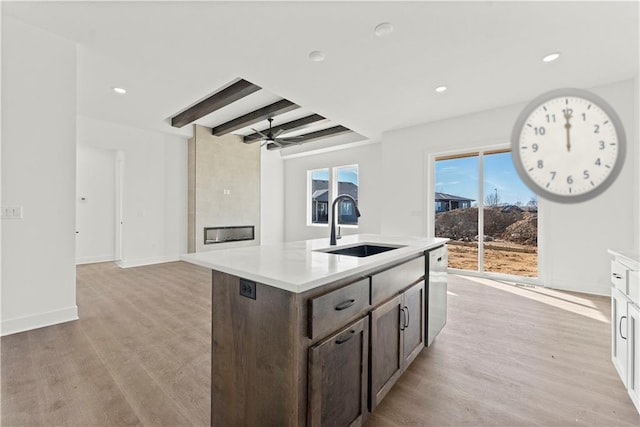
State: 12 h 00 min
